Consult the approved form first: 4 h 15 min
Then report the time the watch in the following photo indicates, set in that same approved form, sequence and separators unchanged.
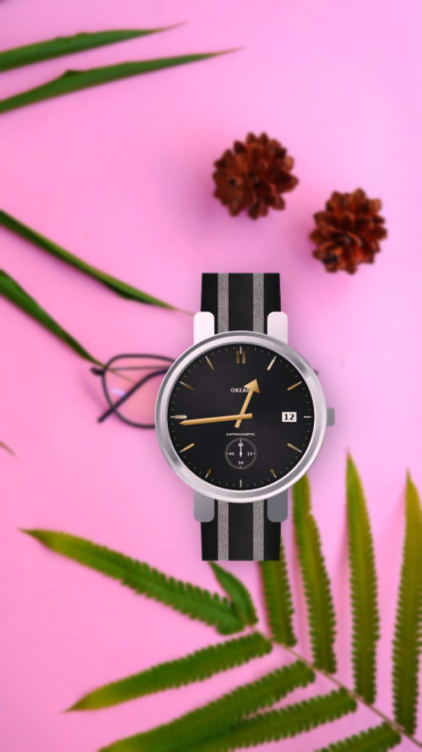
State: 12 h 44 min
